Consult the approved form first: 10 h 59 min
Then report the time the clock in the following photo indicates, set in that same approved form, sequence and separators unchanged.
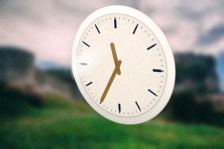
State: 11 h 35 min
